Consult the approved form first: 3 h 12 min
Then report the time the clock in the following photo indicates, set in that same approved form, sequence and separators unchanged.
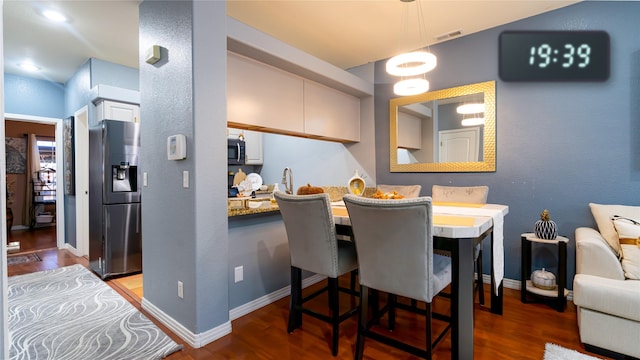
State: 19 h 39 min
